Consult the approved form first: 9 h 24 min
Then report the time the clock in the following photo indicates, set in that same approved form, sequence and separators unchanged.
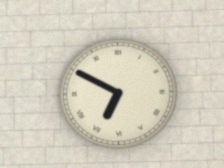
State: 6 h 50 min
